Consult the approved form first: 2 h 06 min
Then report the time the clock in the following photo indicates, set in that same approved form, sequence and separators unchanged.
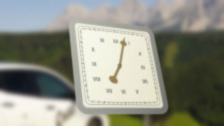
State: 7 h 03 min
